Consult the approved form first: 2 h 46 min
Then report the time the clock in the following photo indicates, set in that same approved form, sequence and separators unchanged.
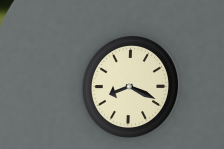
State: 8 h 19 min
